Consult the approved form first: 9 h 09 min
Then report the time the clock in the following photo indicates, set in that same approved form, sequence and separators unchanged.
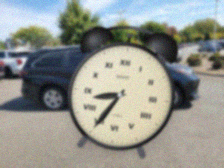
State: 8 h 35 min
